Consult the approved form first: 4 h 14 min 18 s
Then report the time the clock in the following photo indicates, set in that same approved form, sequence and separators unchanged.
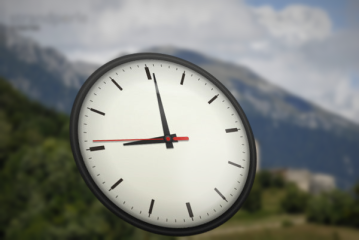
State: 9 h 00 min 46 s
